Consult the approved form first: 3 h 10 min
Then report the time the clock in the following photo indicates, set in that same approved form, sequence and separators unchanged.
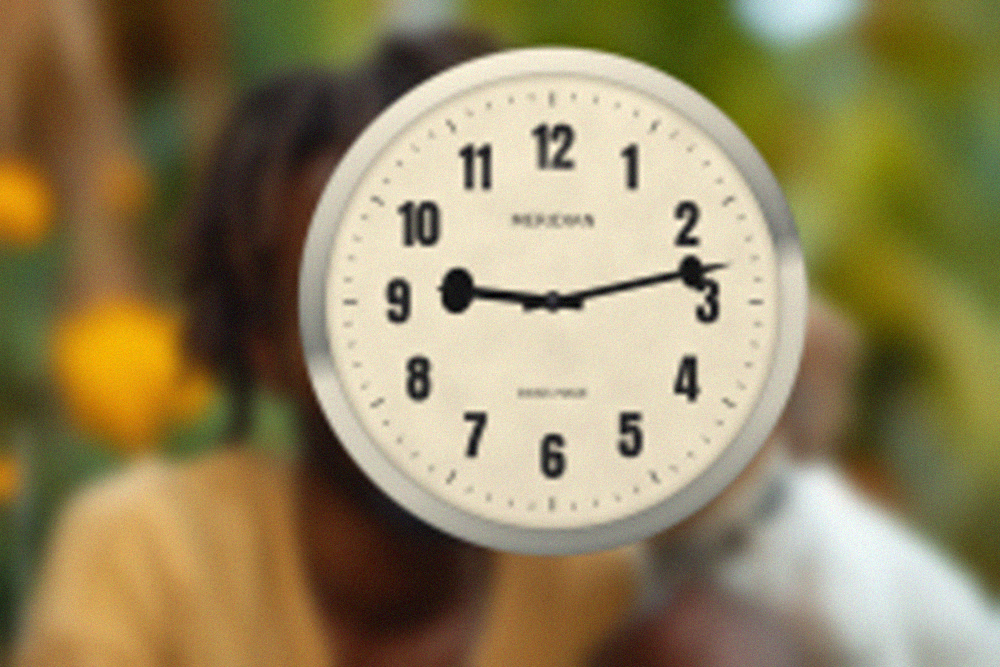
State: 9 h 13 min
